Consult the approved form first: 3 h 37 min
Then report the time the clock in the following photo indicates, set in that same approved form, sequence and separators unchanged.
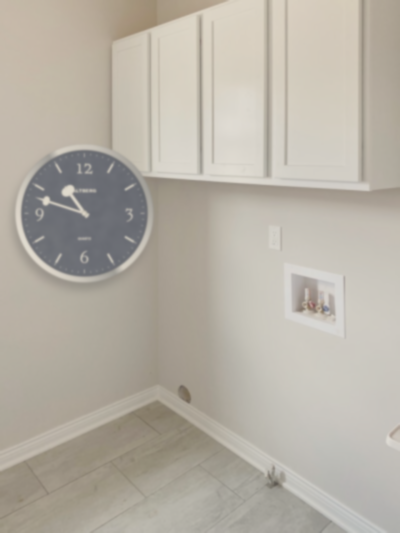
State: 10 h 48 min
